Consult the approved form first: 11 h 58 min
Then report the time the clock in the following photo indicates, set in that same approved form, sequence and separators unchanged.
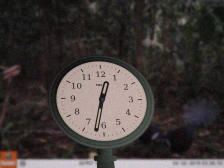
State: 12 h 32 min
